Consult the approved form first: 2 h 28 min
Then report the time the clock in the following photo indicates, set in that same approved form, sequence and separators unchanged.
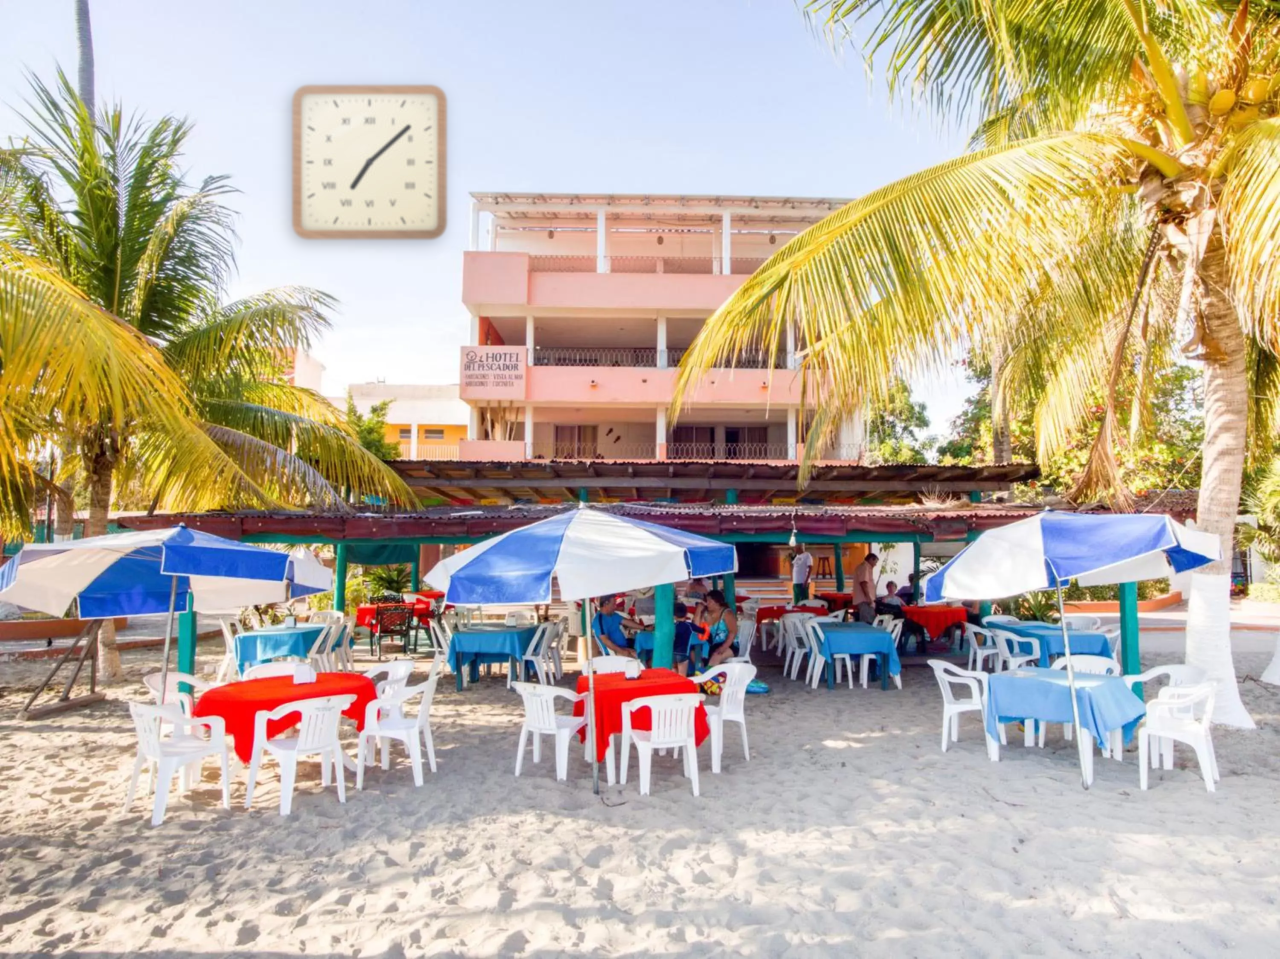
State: 7 h 08 min
